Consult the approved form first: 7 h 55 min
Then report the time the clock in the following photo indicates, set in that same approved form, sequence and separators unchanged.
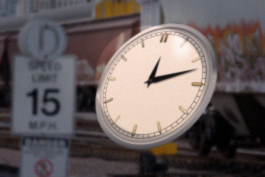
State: 12 h 12 min
